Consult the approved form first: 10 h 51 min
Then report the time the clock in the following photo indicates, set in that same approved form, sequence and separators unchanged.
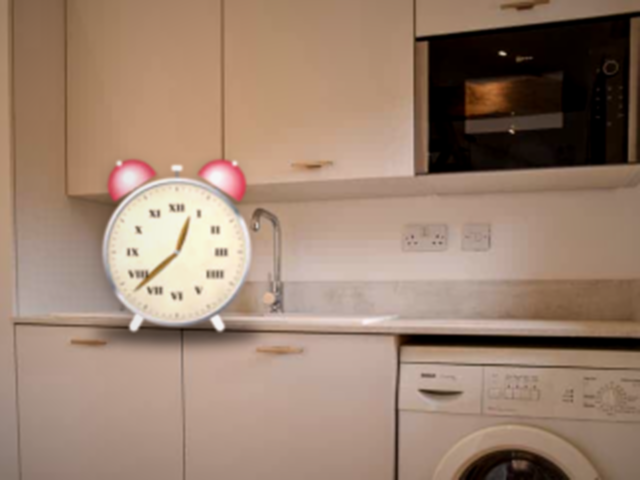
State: 12 h 38 min
